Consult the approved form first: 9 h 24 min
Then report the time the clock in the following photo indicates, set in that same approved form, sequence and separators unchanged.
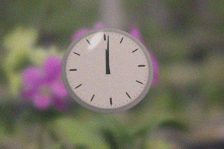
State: 12 h 01 min
